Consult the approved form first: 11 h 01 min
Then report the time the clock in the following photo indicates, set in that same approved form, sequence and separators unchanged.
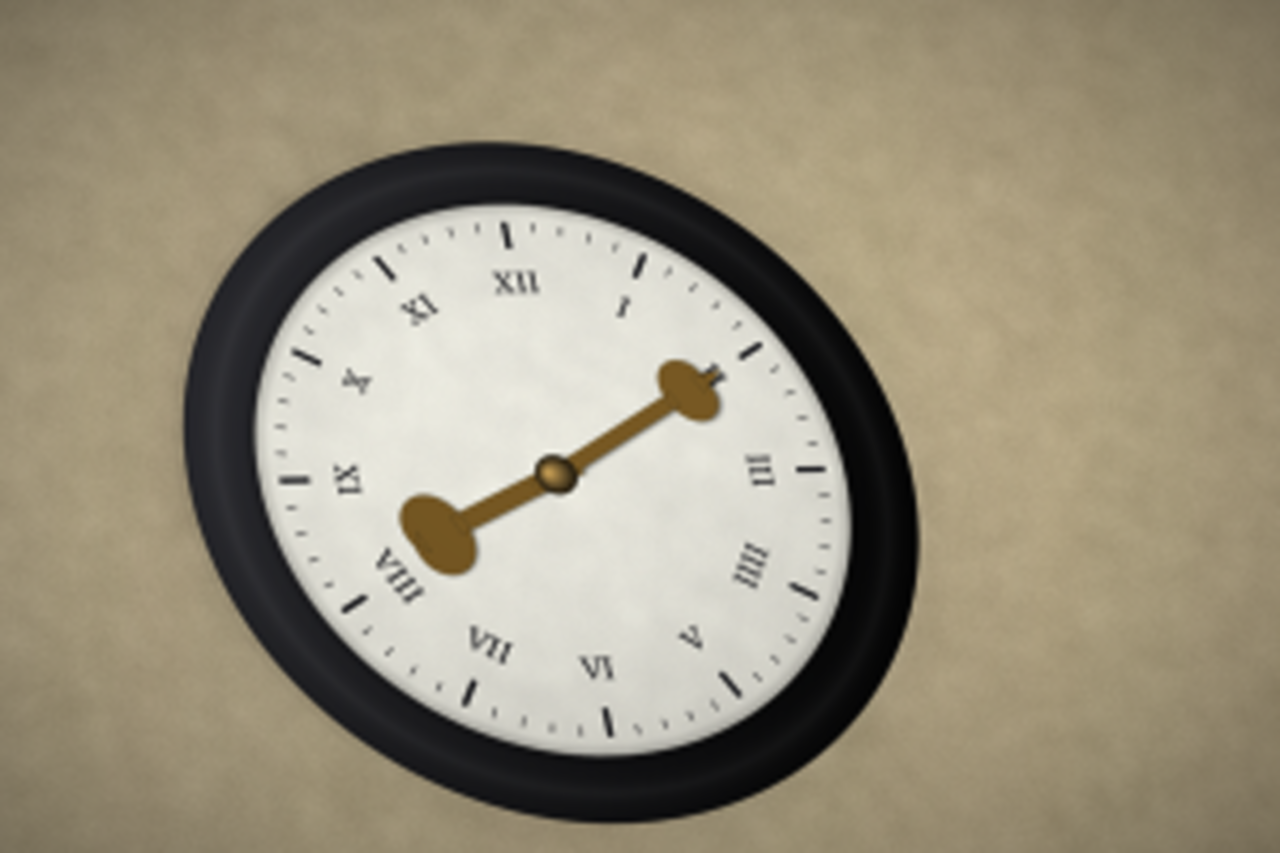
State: 8 h 10 min
